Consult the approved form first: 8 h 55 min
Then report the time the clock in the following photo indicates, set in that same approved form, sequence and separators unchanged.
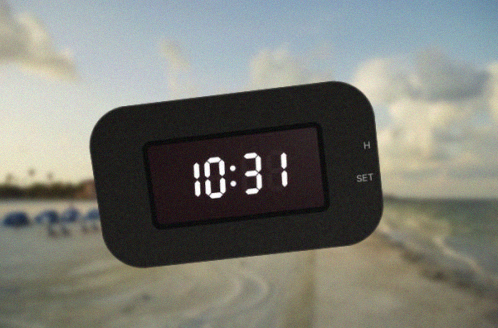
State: 10 h 31 min
